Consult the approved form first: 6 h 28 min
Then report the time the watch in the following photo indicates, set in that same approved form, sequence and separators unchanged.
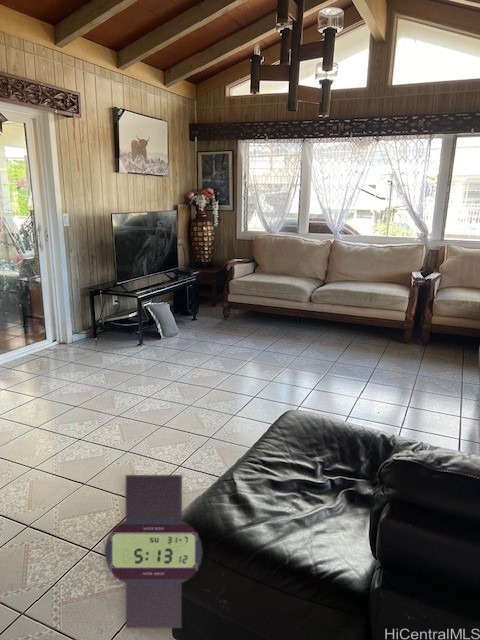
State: 5 h 13 min
